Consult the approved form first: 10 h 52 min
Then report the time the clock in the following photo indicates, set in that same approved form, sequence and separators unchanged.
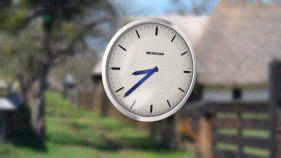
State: 8 h 38 min
